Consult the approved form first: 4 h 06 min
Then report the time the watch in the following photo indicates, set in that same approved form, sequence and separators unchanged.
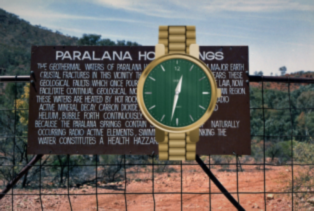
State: 12 h 32 min
